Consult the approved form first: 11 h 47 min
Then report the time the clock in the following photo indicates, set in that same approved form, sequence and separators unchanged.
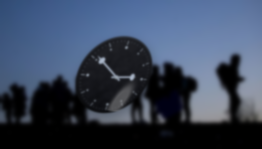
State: 2 h 51 min
